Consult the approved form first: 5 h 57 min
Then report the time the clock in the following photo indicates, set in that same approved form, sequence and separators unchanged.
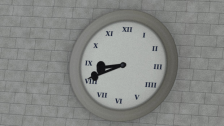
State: 8 h 41 min
